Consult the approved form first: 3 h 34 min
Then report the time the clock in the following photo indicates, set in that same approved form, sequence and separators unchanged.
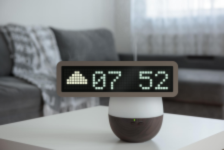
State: 7 h 52 min
